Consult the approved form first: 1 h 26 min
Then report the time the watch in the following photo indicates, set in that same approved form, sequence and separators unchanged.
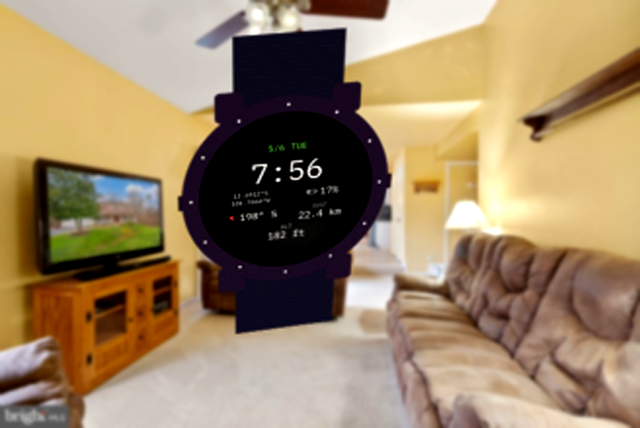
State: 7 h 56 min
